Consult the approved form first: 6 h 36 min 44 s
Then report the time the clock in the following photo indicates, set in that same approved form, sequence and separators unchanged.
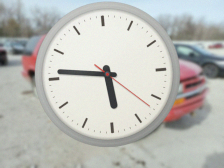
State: 5 h 46 min 22 s
